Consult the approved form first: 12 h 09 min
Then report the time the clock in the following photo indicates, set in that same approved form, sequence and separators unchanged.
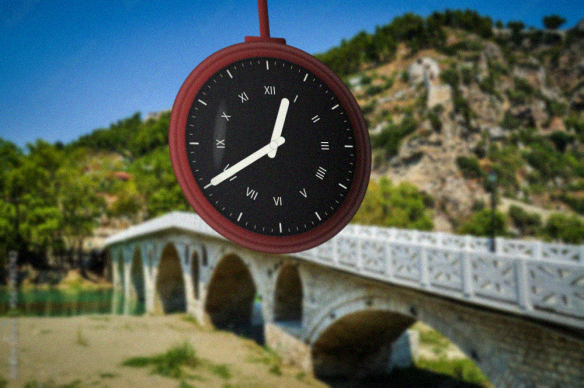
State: 12 h 40 min
